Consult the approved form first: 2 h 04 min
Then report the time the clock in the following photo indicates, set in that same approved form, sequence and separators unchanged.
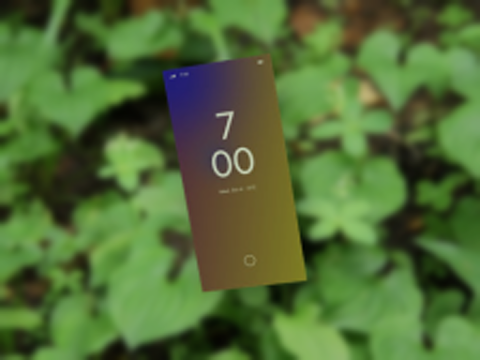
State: 7 h 00 min
